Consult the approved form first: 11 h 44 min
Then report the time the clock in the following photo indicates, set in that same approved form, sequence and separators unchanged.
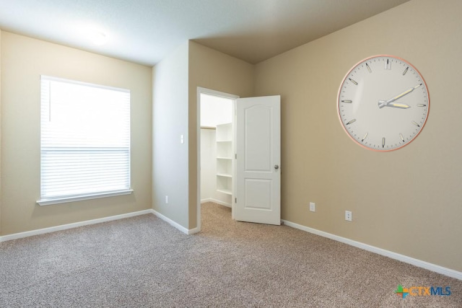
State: 3 h 10 min
